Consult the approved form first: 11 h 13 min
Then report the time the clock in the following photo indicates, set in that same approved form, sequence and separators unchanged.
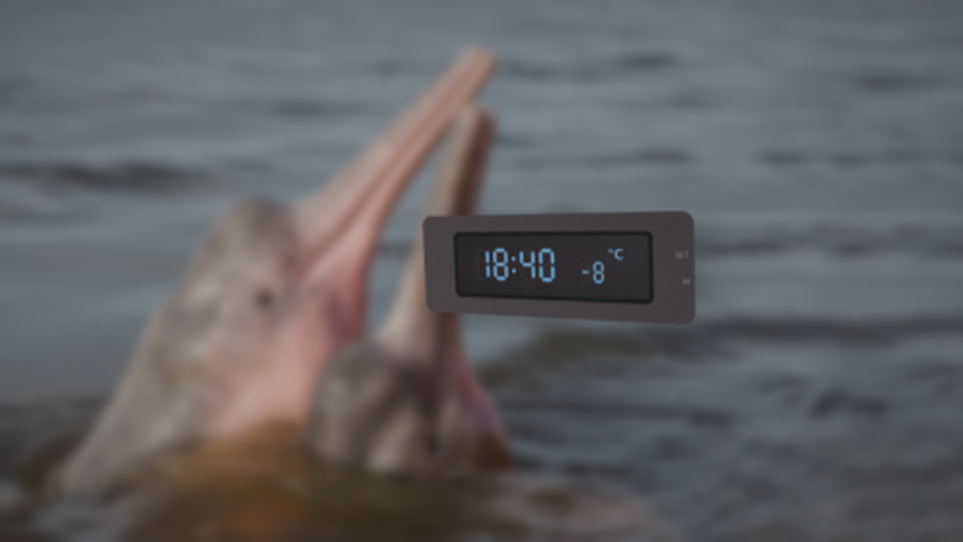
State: 18 h 40 min
